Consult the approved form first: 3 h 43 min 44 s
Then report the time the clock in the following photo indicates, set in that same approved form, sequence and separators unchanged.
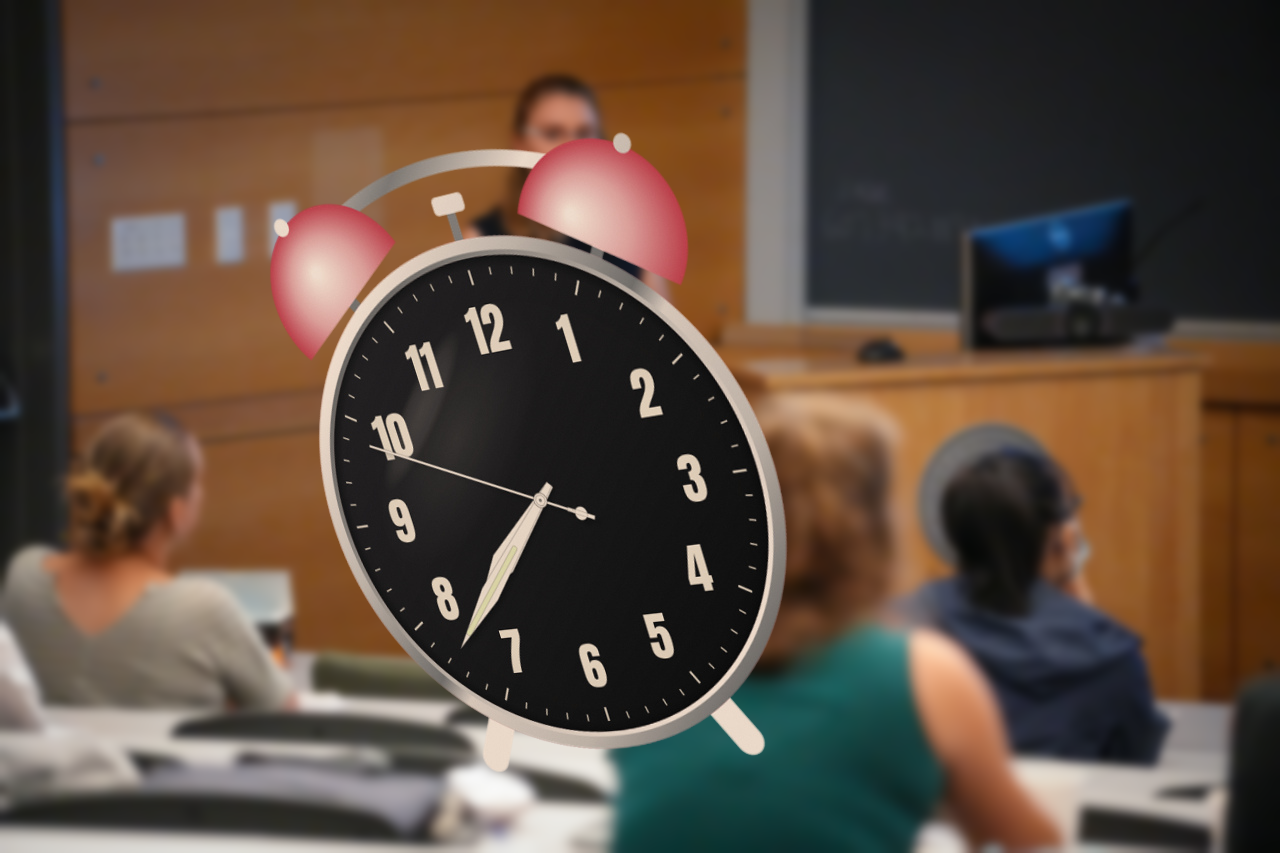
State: 7 h 37 min 49 s
